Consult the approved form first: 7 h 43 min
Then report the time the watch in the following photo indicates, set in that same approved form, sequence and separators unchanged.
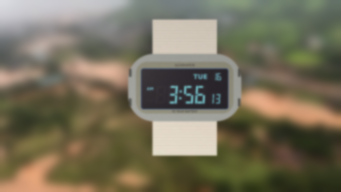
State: 3 h 56 min
